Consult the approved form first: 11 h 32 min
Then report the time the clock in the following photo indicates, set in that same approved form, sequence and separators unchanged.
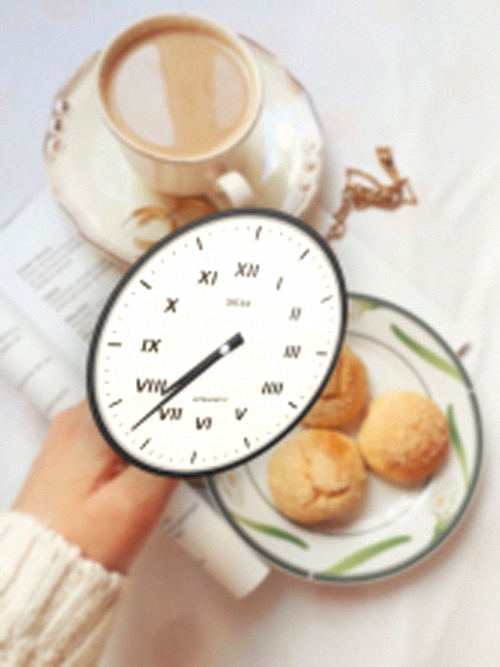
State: 7 h 37 min
